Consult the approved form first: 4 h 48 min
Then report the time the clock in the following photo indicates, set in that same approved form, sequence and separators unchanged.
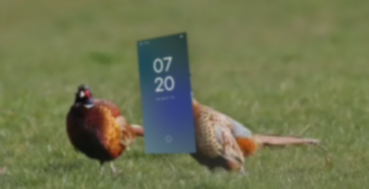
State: 7 h 20 min
